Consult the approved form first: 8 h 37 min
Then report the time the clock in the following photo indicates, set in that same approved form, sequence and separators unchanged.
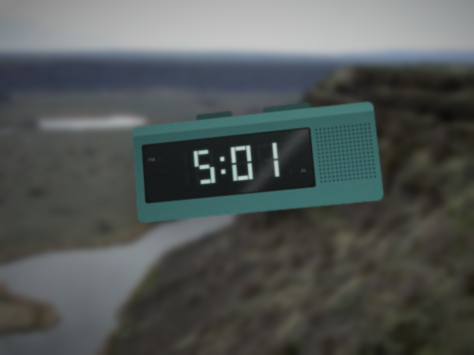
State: 5 h 01 min
